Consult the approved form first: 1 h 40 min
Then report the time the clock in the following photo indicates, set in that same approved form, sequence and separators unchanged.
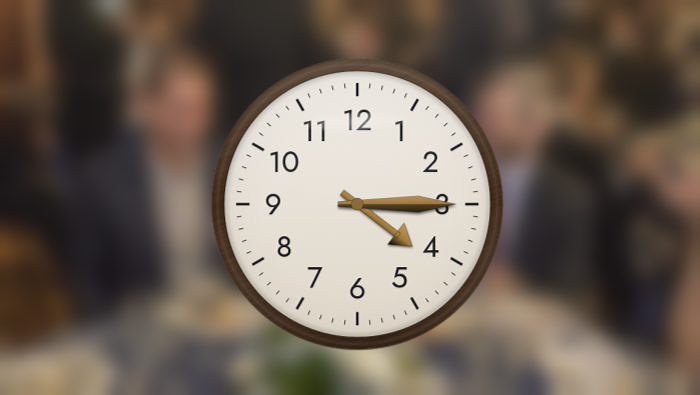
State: 4 h 15 min
